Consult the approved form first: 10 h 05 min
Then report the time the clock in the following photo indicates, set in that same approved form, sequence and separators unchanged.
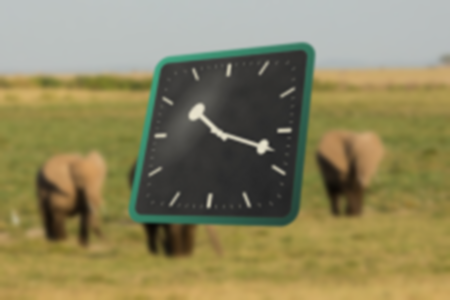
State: 10 h 18 min
